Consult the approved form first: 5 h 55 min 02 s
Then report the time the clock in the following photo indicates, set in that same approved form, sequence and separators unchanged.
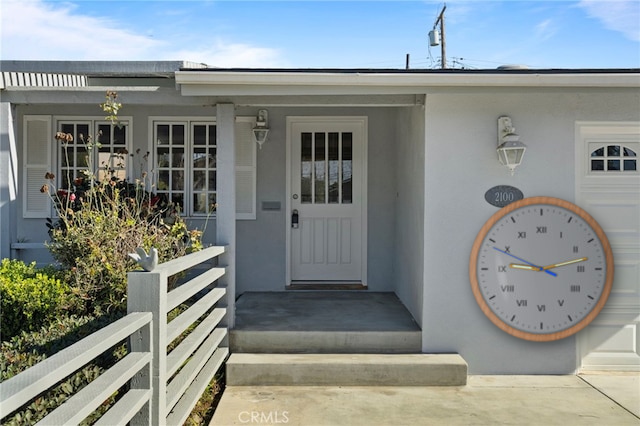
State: 9 h 12 min 49 s
